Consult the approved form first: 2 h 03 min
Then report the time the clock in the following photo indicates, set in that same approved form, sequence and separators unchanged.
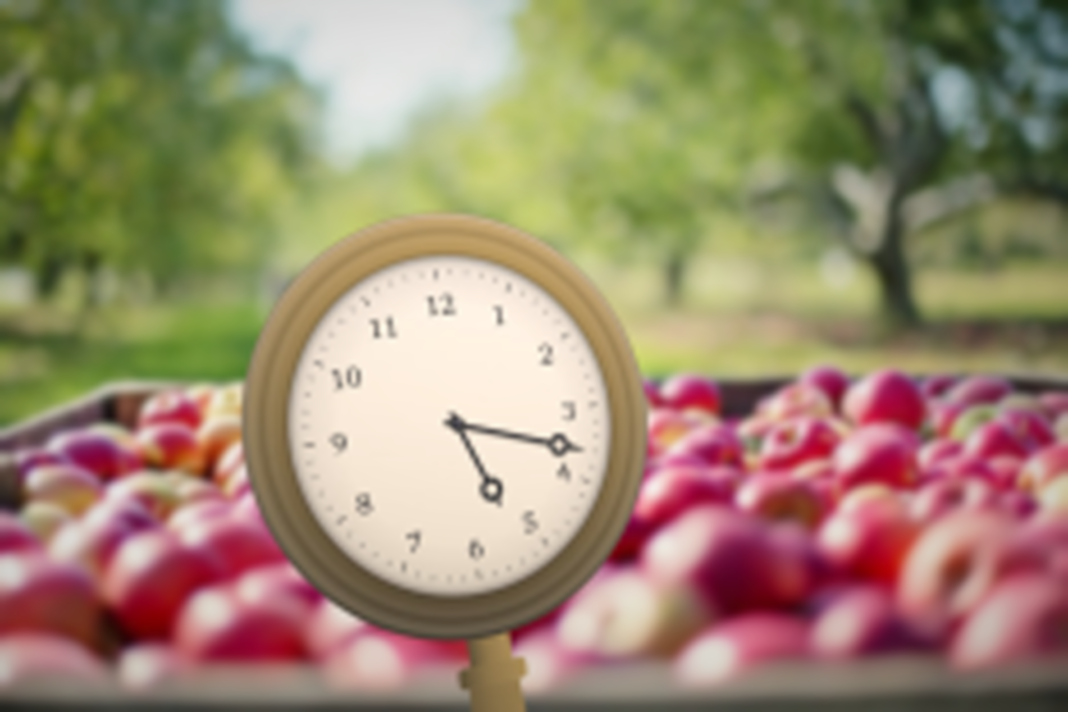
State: 5 h 18 min
